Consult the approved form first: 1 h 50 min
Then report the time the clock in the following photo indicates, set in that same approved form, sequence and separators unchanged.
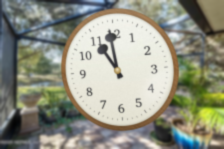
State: 10 h 59 min
